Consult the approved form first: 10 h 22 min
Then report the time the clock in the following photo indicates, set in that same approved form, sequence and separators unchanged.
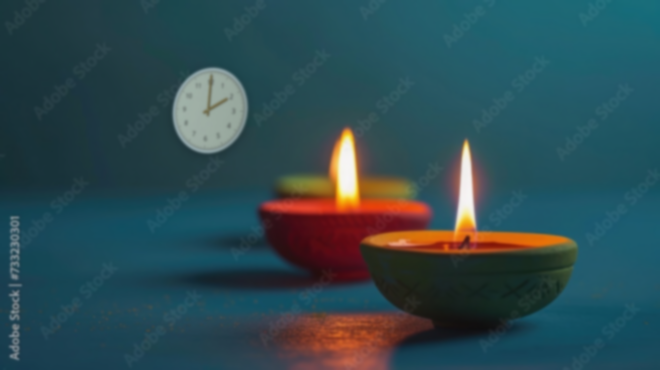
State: 2 h 00 min
